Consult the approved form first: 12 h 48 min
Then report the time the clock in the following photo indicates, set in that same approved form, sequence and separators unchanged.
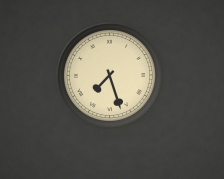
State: 7 h 27 min
